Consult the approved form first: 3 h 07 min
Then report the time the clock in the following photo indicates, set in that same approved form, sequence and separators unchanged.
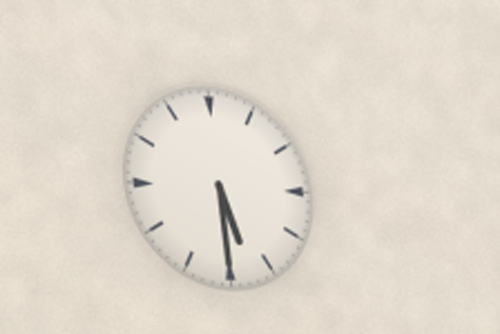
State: 5 h 30 min
